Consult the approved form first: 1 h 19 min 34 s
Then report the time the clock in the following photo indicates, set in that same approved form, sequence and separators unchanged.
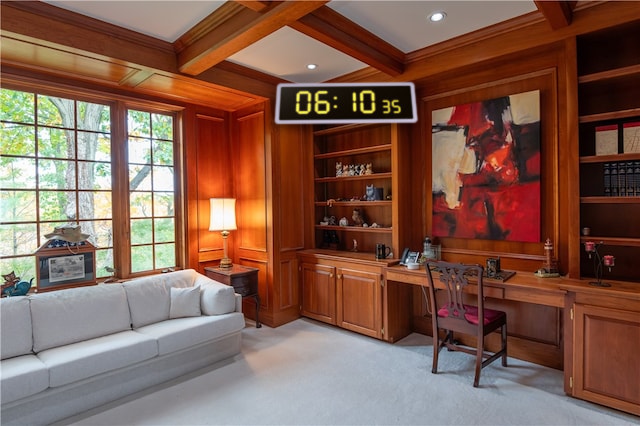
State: 6 h 10 min 35 s
